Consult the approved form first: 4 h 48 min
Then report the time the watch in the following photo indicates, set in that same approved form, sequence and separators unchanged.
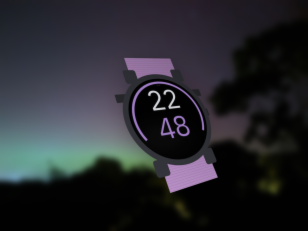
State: 22 h 48 min
